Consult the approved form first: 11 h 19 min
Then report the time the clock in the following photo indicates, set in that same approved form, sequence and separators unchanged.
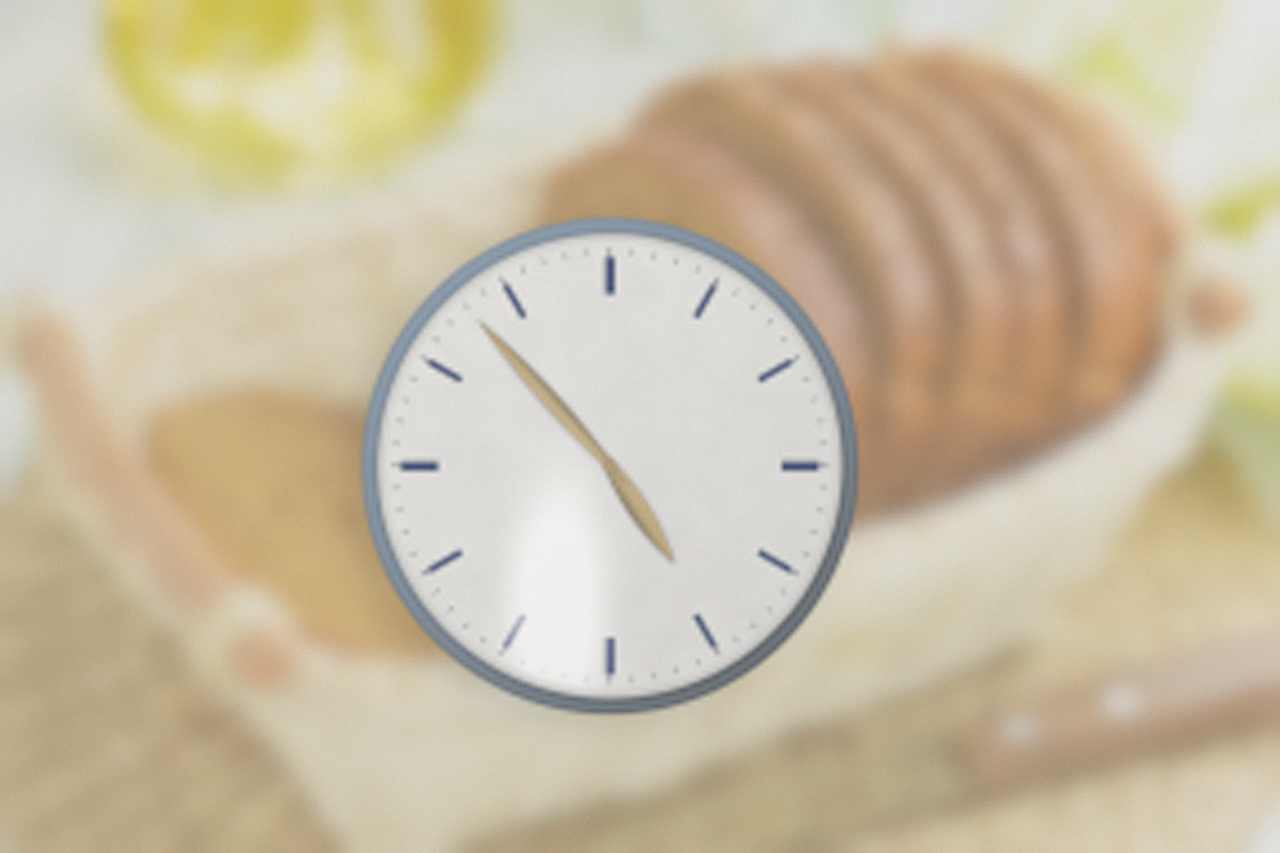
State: 4 h 53 min
